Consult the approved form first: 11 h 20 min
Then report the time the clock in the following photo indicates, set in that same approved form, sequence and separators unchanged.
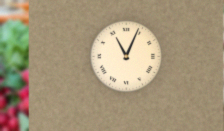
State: 11 h 04 min
